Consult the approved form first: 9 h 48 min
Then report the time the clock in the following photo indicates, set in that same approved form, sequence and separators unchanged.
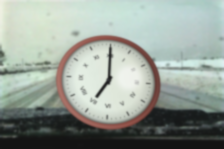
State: 7 h 00 min
